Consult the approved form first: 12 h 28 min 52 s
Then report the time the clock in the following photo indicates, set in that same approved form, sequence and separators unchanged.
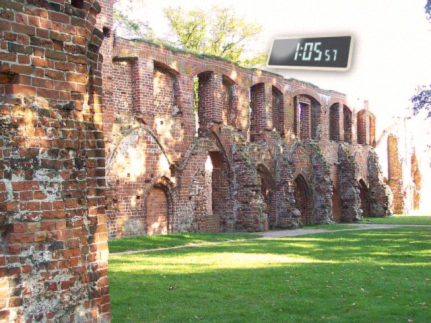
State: 1 h 05 min 57 s
